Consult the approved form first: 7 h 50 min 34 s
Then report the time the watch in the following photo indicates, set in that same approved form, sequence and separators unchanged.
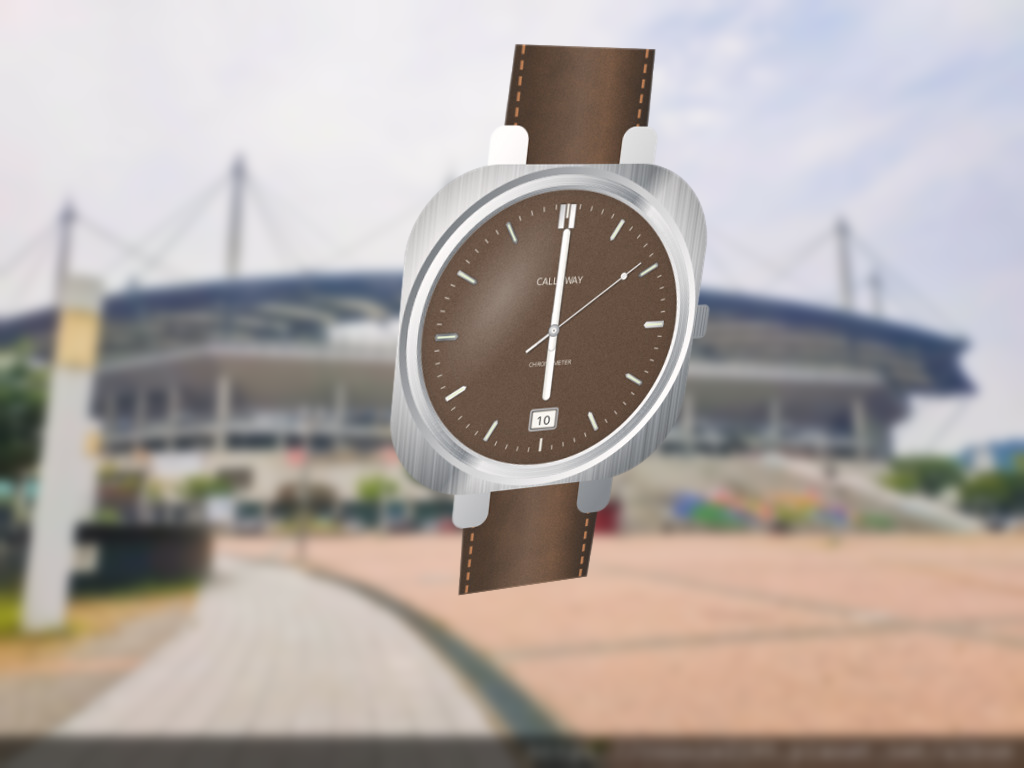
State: 6 h 00 min 09 s
